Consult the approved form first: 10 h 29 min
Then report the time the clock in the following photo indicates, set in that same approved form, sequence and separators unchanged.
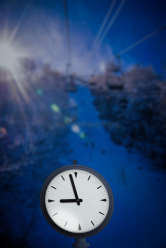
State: 8 h 58 min
